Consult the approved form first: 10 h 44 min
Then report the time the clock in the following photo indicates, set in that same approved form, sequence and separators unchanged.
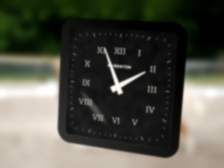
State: 1 h 56 min
